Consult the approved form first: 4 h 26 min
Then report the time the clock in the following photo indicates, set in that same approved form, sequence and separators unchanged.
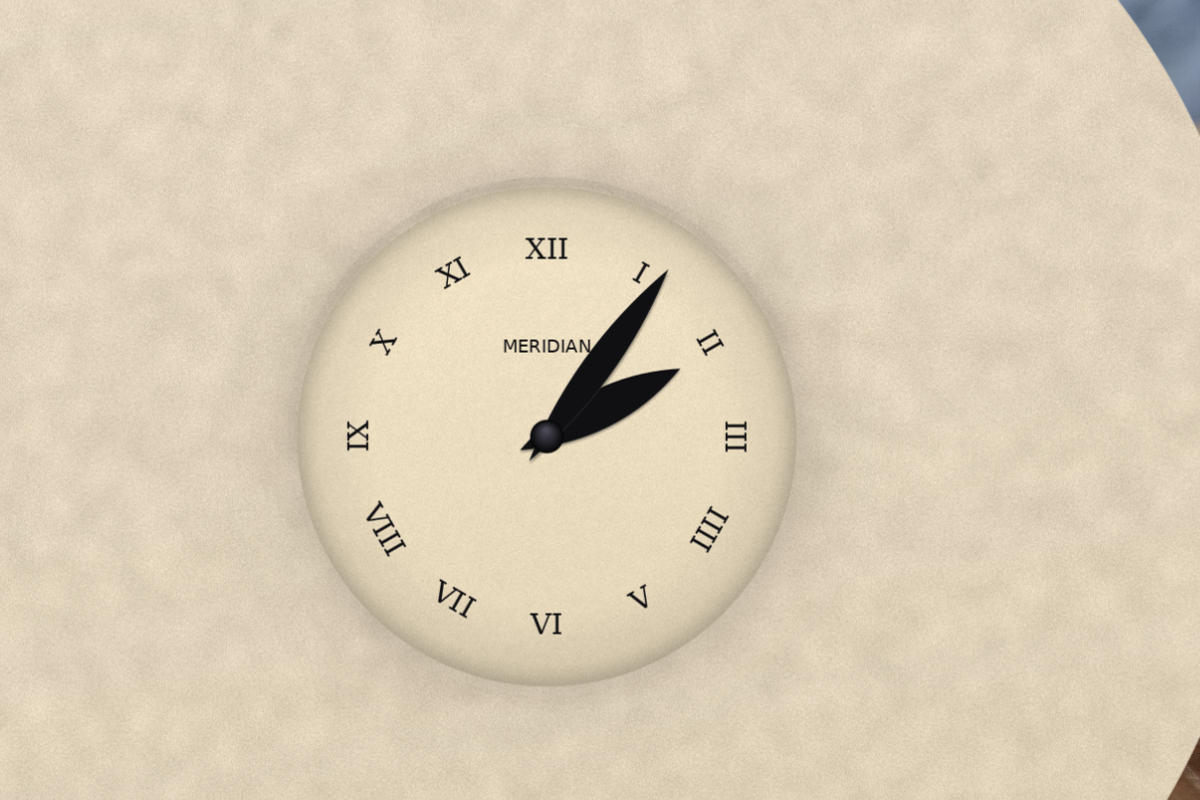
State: 2 h 06 min
